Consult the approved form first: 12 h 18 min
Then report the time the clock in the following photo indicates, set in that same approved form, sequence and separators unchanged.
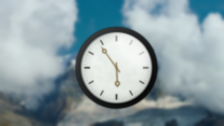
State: 5 h 54 min
